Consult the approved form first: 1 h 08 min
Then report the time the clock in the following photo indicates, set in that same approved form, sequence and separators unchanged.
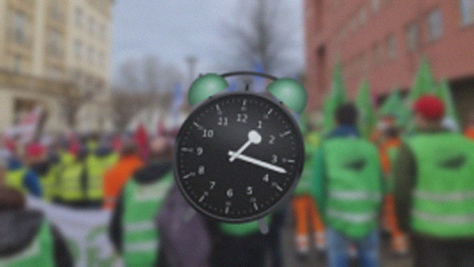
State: 1 h 17 min
